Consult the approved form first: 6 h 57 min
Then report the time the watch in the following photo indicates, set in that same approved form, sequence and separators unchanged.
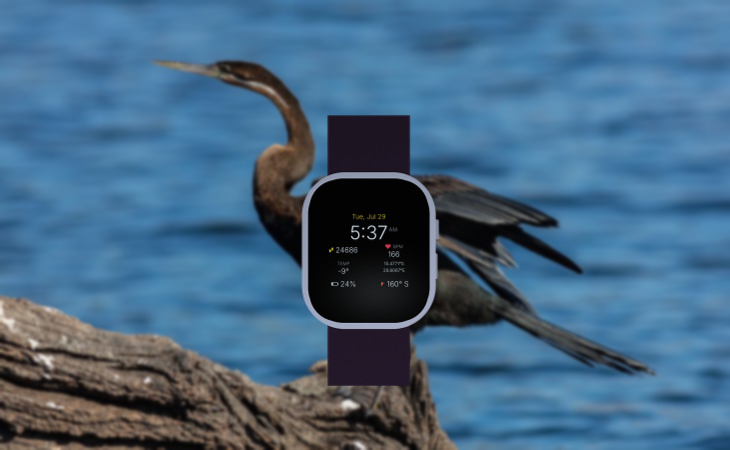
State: 5 h 37 min
